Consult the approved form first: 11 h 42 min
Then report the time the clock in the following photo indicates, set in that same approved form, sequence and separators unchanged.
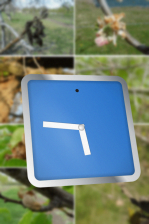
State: 5 h 46 min
